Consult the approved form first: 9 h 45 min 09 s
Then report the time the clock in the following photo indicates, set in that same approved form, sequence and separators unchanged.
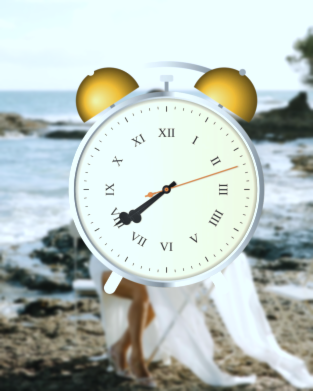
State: 7 h 39 min 12 s
